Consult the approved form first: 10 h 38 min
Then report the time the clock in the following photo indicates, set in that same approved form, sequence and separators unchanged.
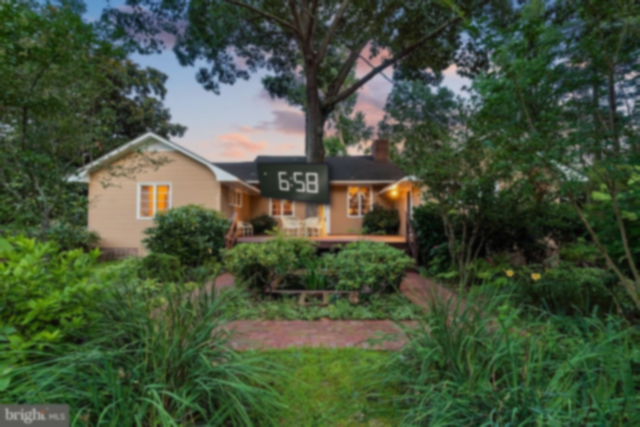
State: 6 h 58 min
